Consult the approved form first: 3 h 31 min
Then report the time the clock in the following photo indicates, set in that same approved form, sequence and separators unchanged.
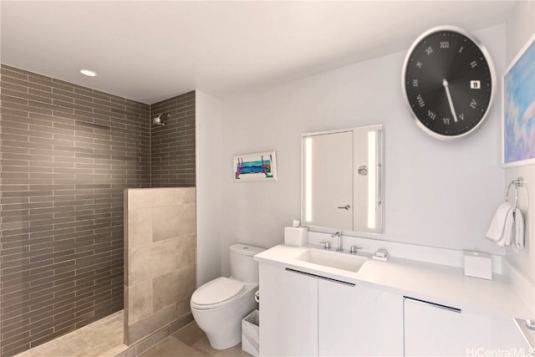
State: 5 h 27 min
